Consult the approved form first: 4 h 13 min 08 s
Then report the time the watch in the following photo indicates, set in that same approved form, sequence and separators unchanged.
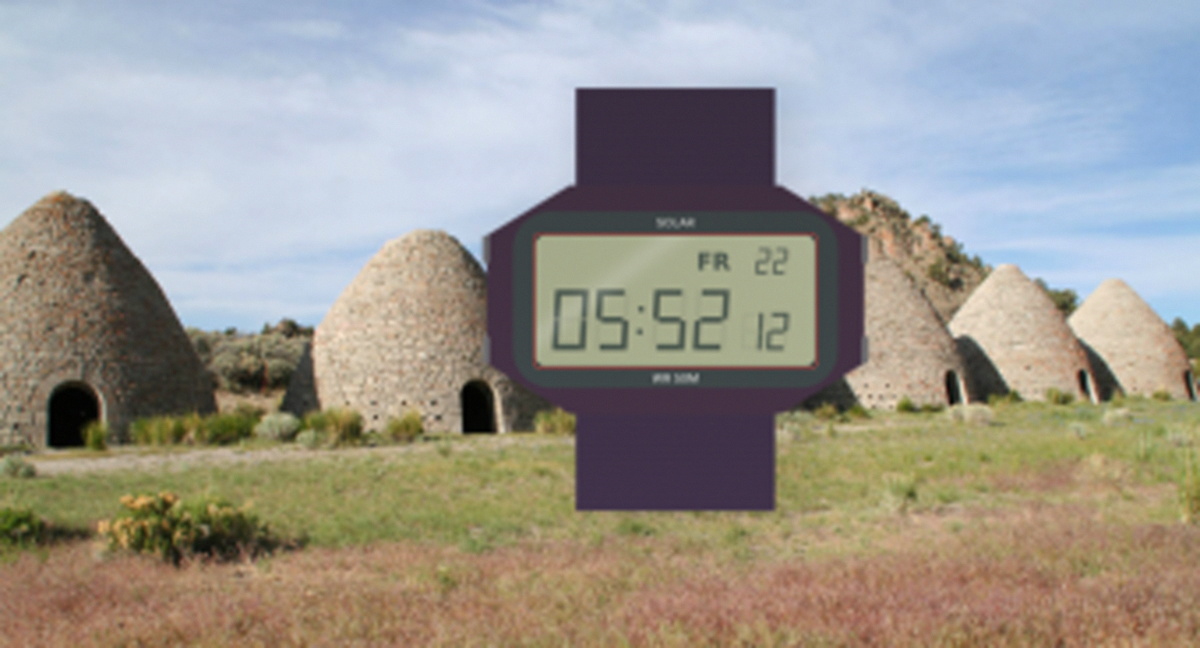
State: 5 h 52 min 12 s
